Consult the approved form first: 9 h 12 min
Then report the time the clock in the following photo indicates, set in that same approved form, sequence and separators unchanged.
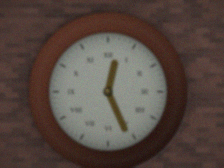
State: 12 h 26 min
